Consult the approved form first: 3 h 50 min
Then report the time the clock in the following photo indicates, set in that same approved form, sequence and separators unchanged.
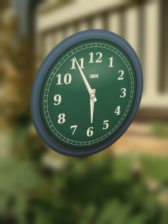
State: 5 h 55 min
